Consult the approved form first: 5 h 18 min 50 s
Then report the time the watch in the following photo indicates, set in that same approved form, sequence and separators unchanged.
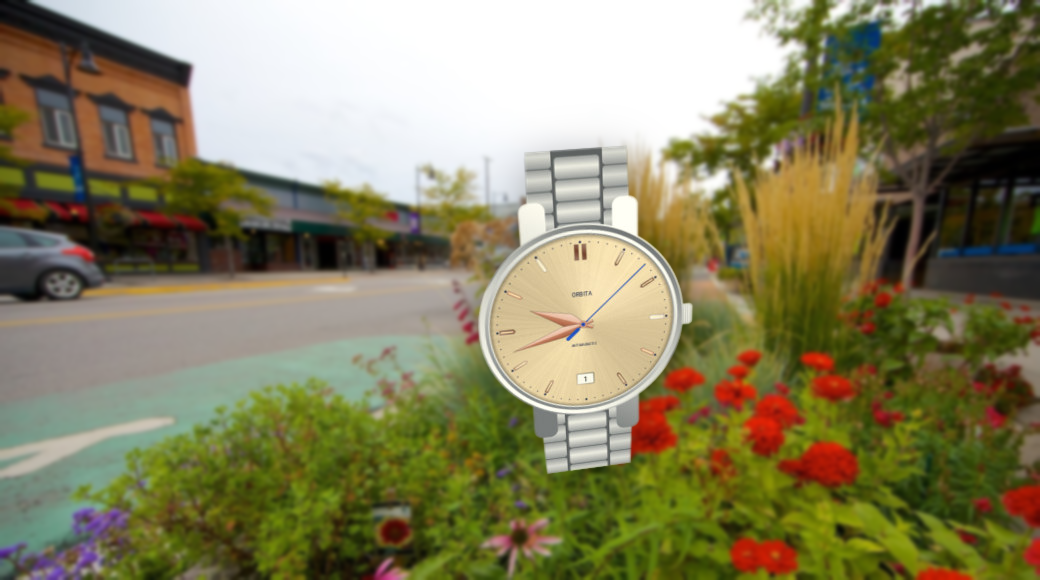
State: 9 h 42 min 08 s
